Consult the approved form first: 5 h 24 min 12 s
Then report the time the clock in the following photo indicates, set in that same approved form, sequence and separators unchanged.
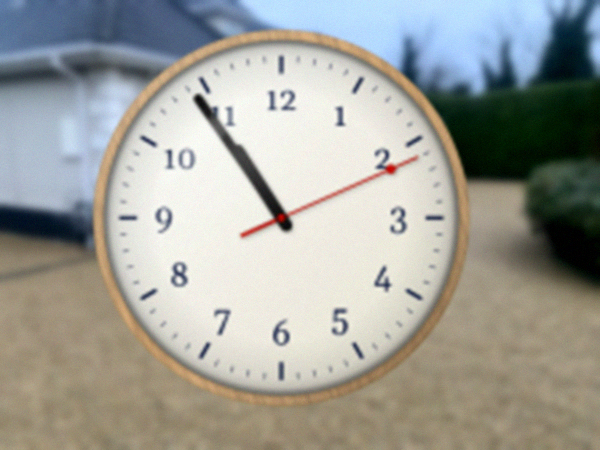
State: 10 h 54 min 11 s
